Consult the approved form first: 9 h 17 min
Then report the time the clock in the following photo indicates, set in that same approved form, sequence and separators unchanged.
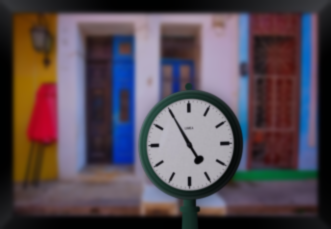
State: 4 h 55 min
